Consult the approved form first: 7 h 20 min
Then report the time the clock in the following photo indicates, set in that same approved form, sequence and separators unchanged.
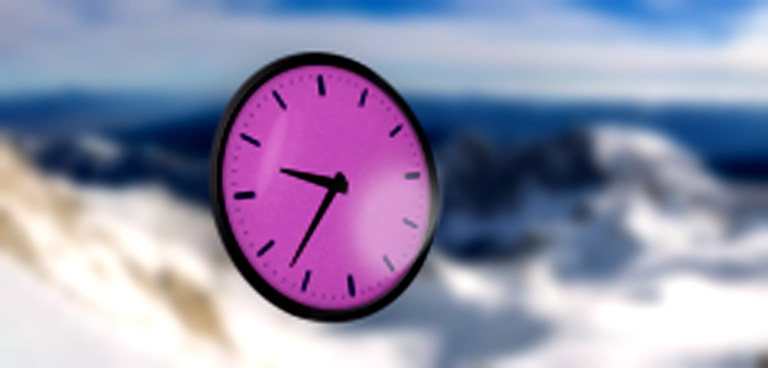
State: 9 h 37 min
